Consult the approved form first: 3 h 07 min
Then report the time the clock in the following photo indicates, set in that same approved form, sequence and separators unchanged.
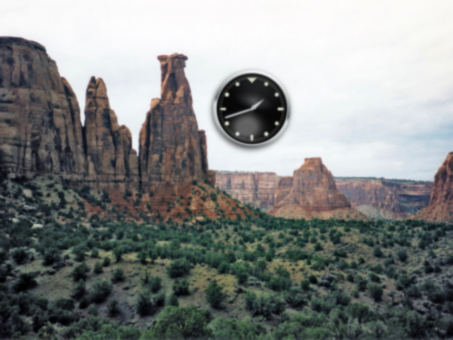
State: 1 h 42 min
